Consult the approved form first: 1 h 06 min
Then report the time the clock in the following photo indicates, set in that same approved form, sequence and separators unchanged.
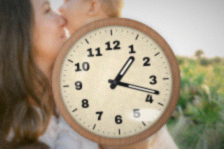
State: 1 h 18 min
